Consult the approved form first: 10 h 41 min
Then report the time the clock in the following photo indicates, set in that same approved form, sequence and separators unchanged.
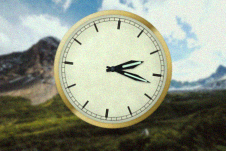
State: 2 h 17 min
